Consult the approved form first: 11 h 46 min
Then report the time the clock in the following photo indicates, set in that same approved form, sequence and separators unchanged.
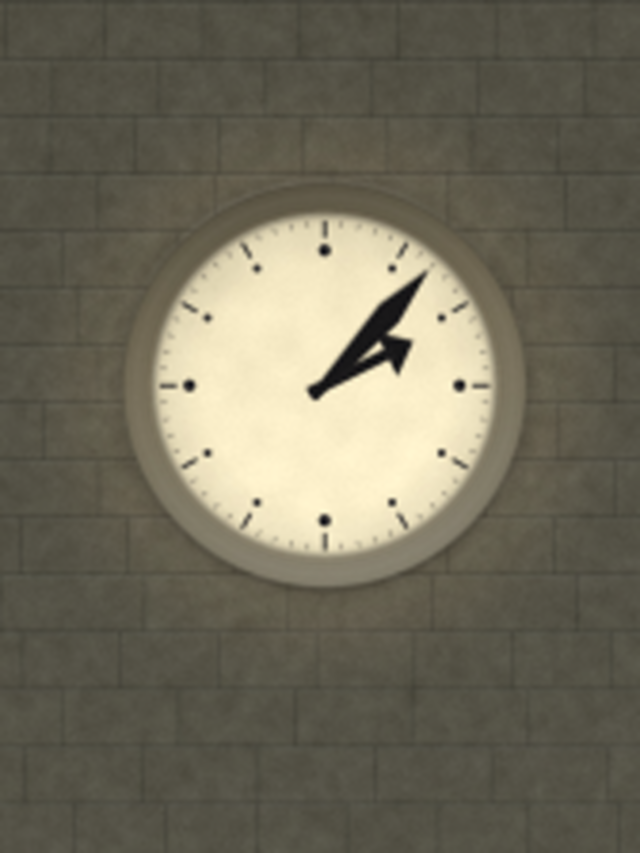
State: 2 h 07 min
